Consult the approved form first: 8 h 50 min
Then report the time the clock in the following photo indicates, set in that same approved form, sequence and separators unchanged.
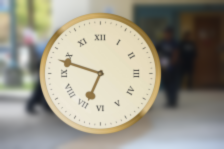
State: 6 h 48 min
